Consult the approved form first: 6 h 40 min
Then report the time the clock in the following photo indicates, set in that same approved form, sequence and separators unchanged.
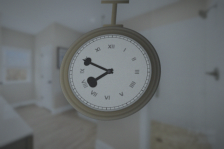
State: 7 h 49 min
